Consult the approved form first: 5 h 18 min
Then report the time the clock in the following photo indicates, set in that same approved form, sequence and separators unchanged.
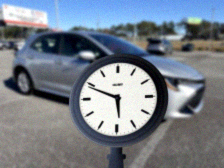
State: 5 h 49 min
